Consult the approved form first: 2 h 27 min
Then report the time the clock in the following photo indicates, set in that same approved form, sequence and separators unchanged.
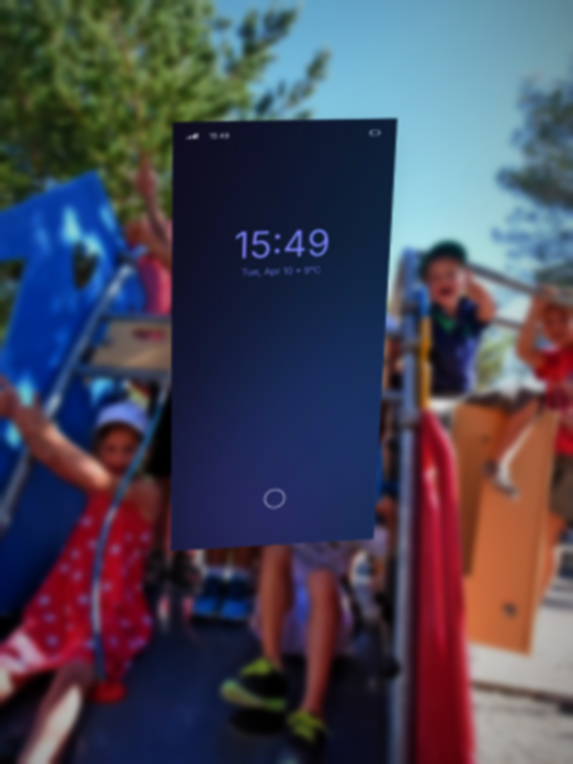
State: 15 h 49 min
